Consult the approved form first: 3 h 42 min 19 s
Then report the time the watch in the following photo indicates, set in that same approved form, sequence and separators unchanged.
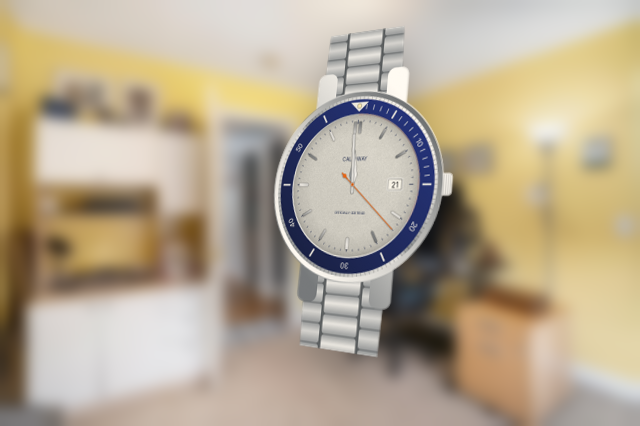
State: 11 h 59 min 22 s
